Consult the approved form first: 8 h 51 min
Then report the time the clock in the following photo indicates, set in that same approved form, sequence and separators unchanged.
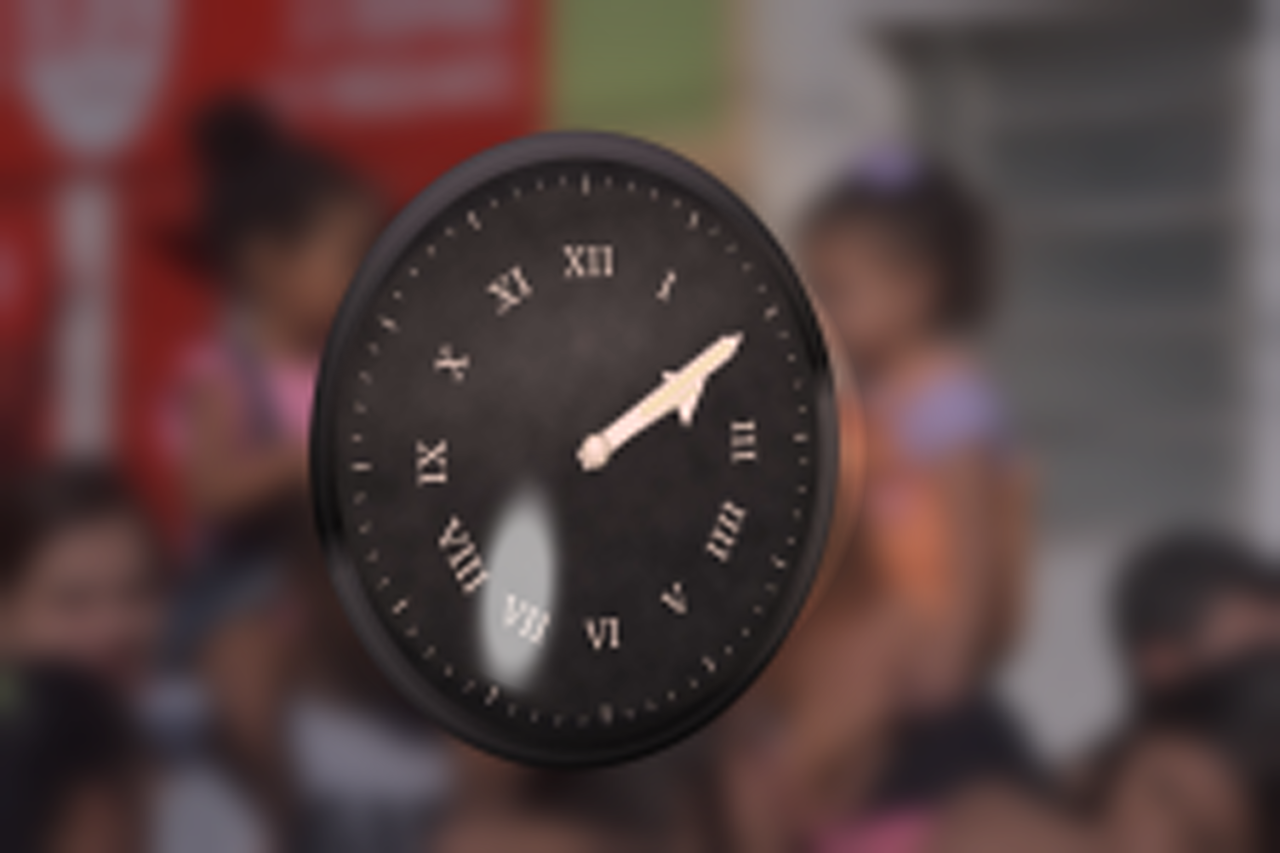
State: 2 h 10 min
